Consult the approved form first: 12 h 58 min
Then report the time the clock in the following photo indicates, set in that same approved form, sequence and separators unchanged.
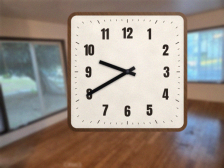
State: 9 h 40 min
